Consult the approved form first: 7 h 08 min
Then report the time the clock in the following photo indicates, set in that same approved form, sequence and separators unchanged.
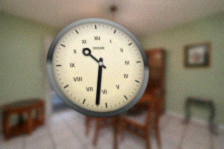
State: 10 h 32 min
